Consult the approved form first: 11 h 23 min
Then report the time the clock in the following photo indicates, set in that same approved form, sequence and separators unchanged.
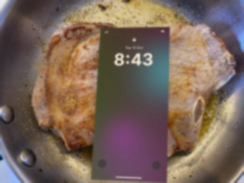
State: 8 h 43 min
